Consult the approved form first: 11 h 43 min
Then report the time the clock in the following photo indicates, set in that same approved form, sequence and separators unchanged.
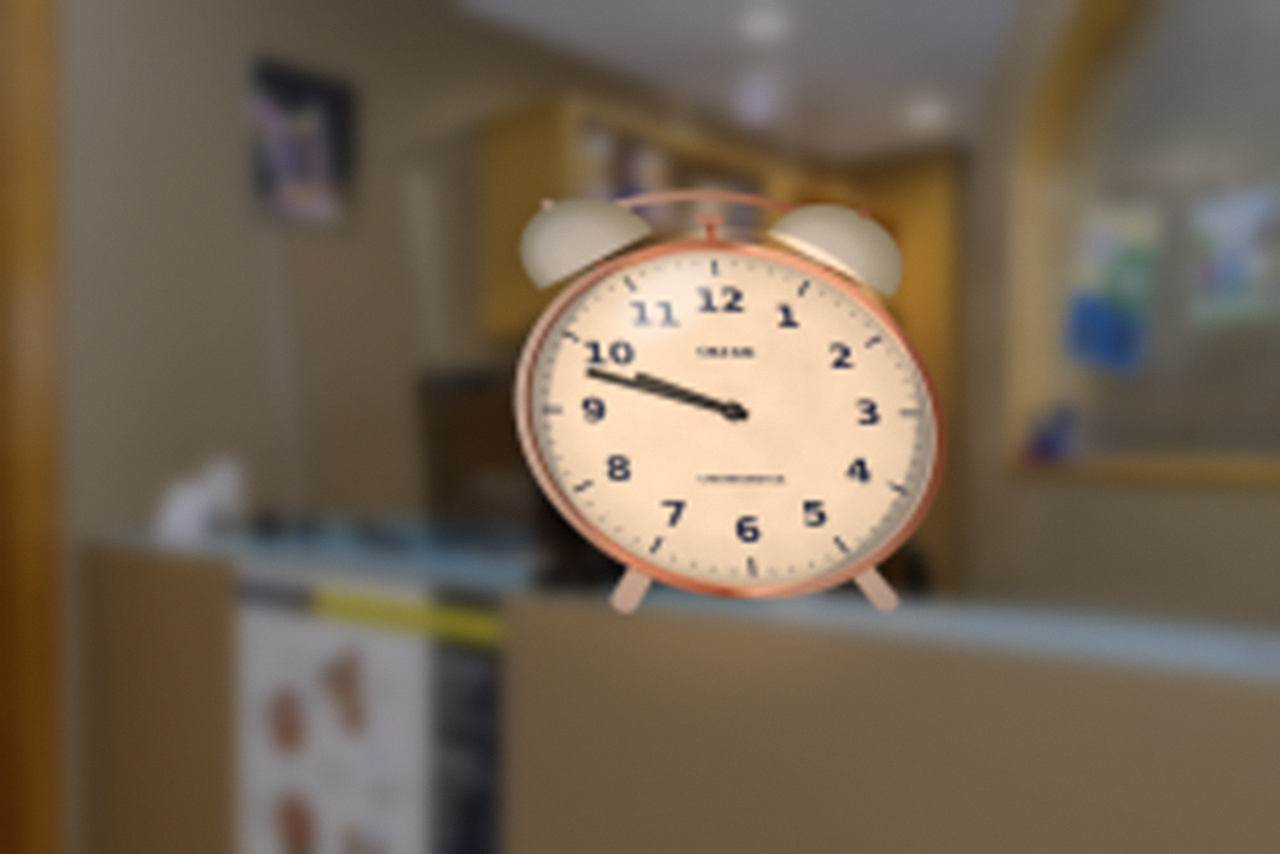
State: 9 h 48 min
